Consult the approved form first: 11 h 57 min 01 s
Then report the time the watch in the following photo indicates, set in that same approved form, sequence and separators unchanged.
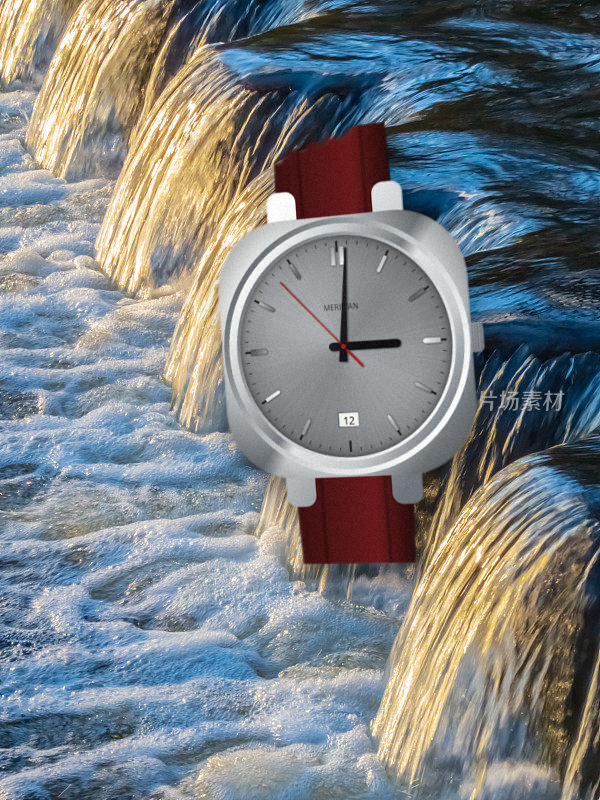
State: 3 h 00 min 53 s
